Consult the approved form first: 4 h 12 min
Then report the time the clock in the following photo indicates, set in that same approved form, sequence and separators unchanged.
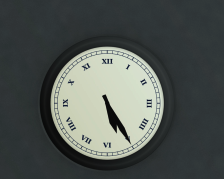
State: 5 h 25 min
